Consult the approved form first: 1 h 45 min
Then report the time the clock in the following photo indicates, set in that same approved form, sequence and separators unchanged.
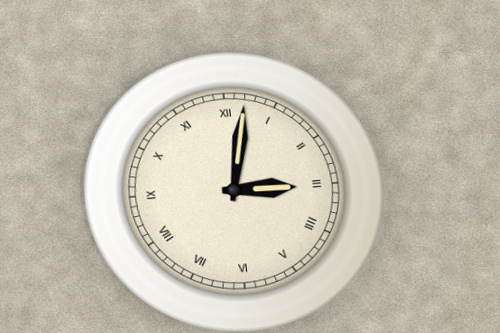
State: 3 h 02 min
